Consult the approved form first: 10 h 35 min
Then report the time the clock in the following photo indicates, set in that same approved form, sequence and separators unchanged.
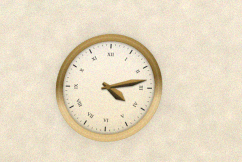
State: 4 h 13 min
